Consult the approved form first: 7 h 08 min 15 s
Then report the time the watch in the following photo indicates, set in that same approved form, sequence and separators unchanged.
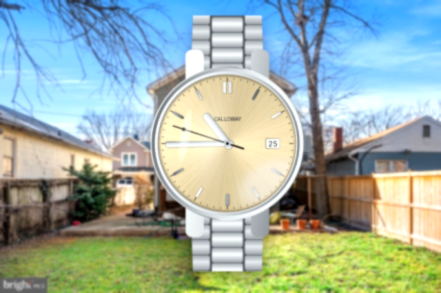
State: 10 h 44 min 48 s
